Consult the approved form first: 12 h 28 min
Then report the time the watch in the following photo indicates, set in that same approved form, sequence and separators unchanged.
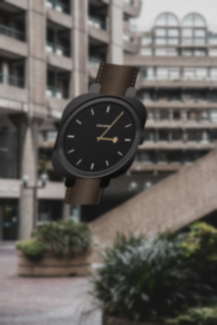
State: 3 h 05 min
